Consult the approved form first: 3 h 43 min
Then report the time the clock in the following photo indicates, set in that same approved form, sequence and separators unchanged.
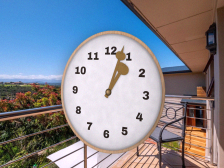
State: 1 h 03 min
